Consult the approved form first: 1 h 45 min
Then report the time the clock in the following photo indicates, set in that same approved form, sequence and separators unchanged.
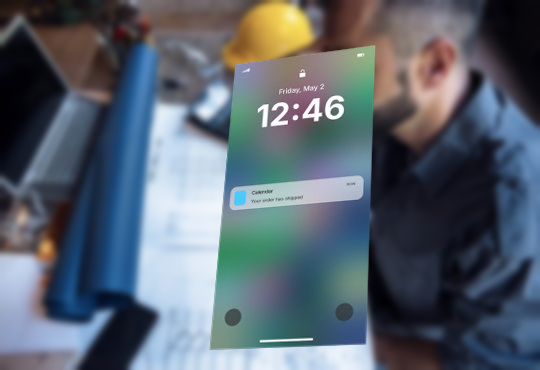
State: 12 h 46 min
